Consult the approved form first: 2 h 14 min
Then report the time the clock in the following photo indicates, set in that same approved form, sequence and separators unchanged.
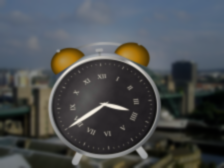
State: 3 h 40 min
